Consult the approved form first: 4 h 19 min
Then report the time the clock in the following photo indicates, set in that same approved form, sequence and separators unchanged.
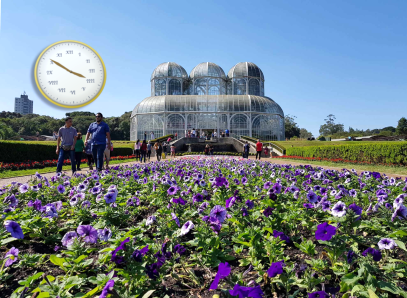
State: 3 h 51 min
